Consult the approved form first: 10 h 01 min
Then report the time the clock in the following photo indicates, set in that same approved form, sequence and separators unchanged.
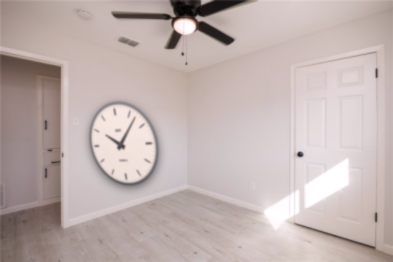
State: 10 h 07 min
